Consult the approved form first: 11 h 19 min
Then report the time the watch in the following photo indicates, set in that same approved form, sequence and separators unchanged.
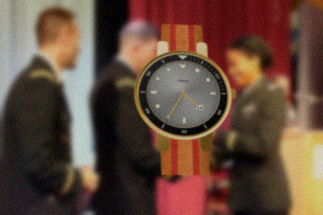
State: 4 h 35 min
